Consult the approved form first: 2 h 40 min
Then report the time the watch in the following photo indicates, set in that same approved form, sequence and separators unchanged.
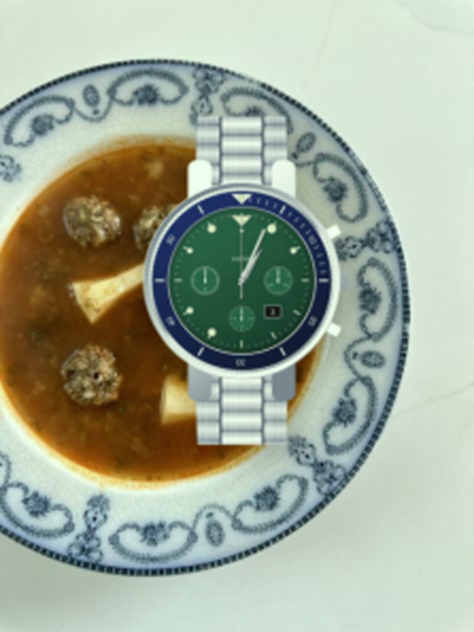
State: 1 h 04 min
